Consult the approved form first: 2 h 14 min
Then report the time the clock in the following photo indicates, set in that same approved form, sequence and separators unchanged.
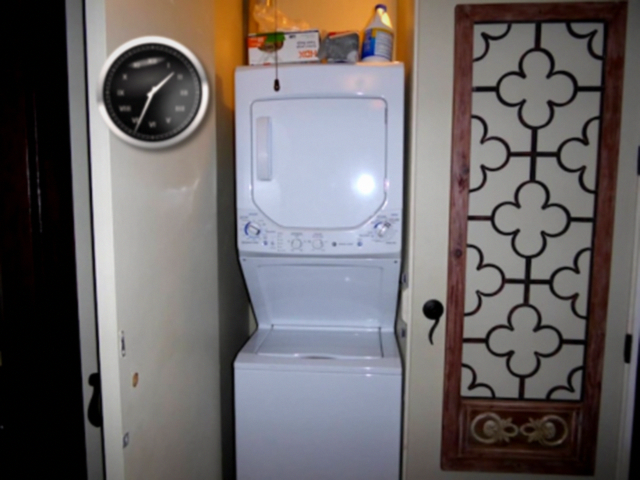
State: 1 h 34 min
